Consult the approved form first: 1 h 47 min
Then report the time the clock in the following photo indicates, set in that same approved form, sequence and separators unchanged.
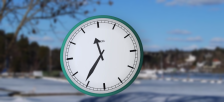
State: 11 h 36 min
